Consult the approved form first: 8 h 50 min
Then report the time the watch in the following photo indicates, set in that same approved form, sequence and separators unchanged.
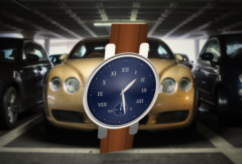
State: 1 h 28 min
